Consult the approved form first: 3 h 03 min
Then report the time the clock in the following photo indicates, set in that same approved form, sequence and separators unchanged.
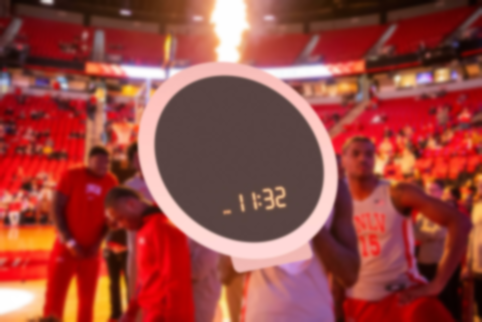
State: 11 h 32 min
